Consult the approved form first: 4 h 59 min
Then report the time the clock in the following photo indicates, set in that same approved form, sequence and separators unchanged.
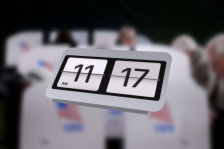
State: 11 h 17 min
